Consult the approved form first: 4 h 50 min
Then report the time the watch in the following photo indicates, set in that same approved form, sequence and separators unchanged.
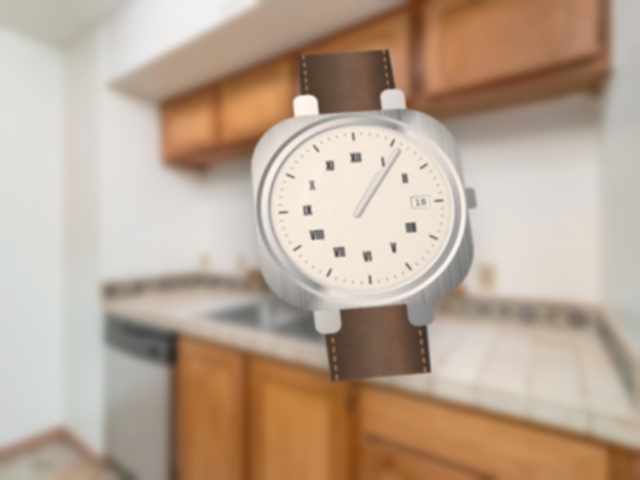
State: 1 h 06 min
